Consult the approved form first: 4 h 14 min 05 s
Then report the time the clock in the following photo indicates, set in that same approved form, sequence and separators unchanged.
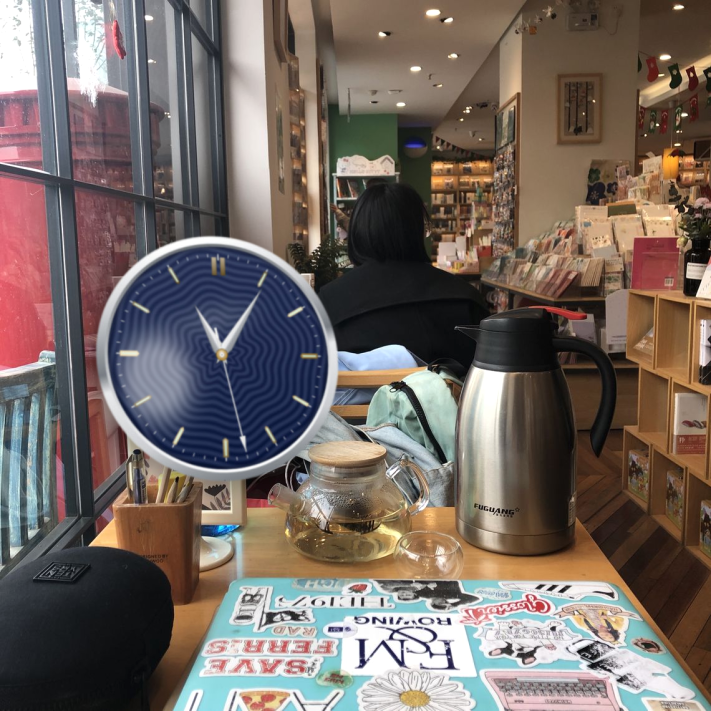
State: 11 h 05 min 28 s
